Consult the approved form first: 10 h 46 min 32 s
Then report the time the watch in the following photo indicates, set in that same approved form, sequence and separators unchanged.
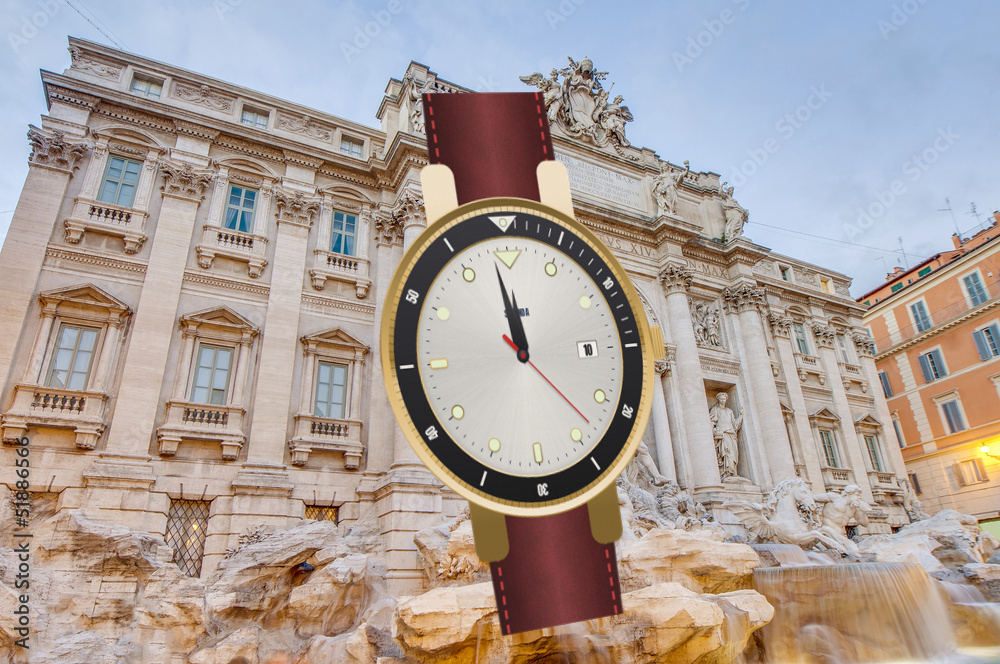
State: 11 h 58 min 23 s
